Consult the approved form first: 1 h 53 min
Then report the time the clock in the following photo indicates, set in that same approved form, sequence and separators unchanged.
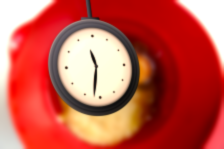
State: 11 h 32 min
